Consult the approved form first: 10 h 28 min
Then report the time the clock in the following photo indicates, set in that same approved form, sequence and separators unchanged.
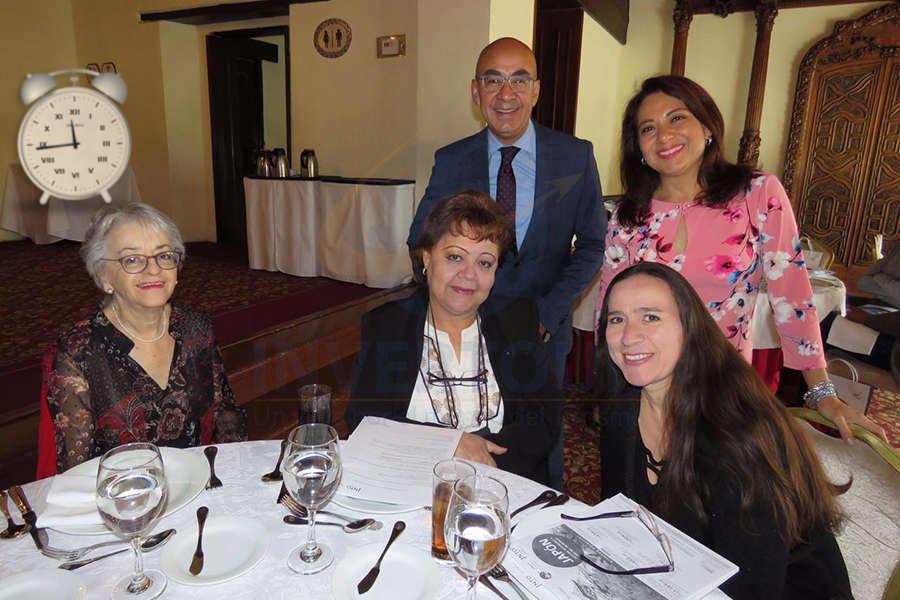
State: 11 h 44 min
